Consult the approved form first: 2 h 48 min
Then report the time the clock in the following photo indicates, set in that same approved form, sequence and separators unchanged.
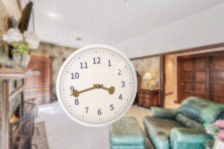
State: 3 h 43 min
